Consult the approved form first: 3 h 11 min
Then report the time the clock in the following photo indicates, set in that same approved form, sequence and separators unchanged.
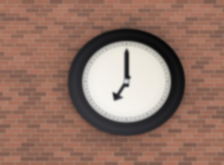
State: 7 h 00 min
